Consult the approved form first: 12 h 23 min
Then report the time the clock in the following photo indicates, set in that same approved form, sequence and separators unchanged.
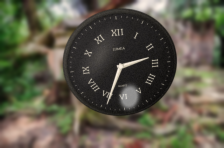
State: 2 h 34 min
